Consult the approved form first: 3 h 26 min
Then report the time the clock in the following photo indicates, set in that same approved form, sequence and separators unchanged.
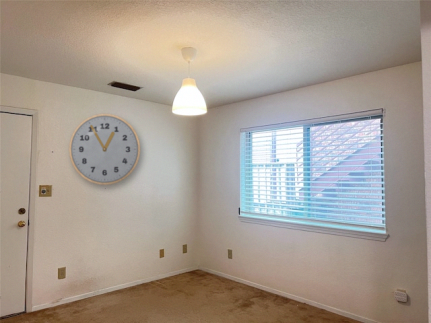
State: 12 h 55 min
